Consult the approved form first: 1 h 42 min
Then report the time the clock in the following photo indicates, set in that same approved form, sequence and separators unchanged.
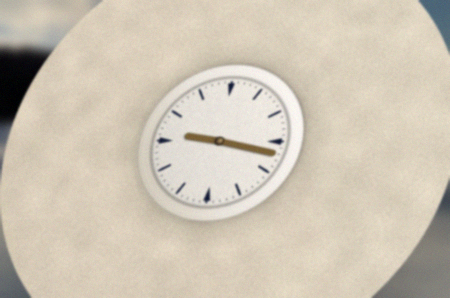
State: 9 h 17 min
